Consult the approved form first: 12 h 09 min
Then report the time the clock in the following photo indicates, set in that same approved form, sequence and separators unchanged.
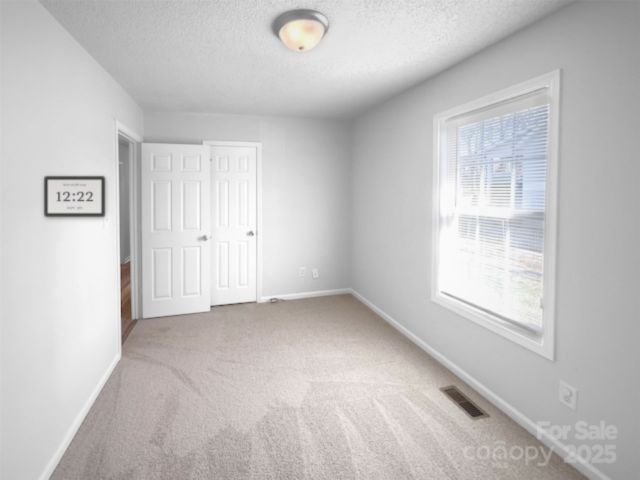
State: 12 h 22 min
